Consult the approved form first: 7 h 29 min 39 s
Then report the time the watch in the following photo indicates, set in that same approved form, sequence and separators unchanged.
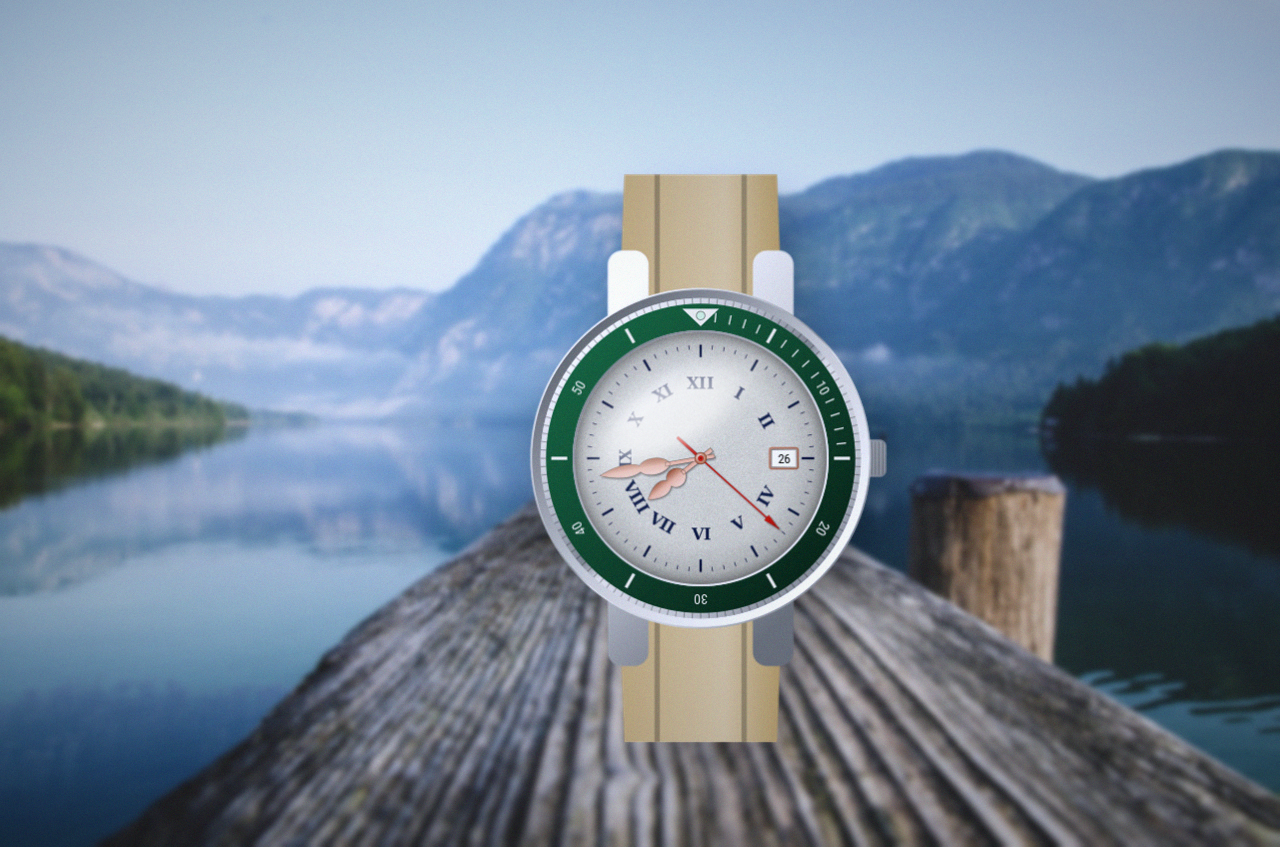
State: 7 h 43 min 22 s
